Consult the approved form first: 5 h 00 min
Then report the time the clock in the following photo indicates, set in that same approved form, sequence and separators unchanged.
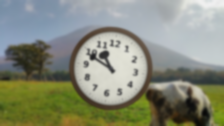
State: 10 h 49 min
